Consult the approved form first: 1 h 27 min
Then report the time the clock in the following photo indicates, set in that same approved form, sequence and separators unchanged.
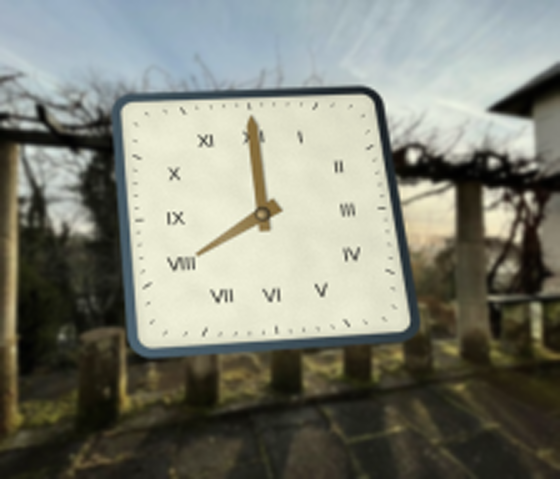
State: 8 h 00 min
